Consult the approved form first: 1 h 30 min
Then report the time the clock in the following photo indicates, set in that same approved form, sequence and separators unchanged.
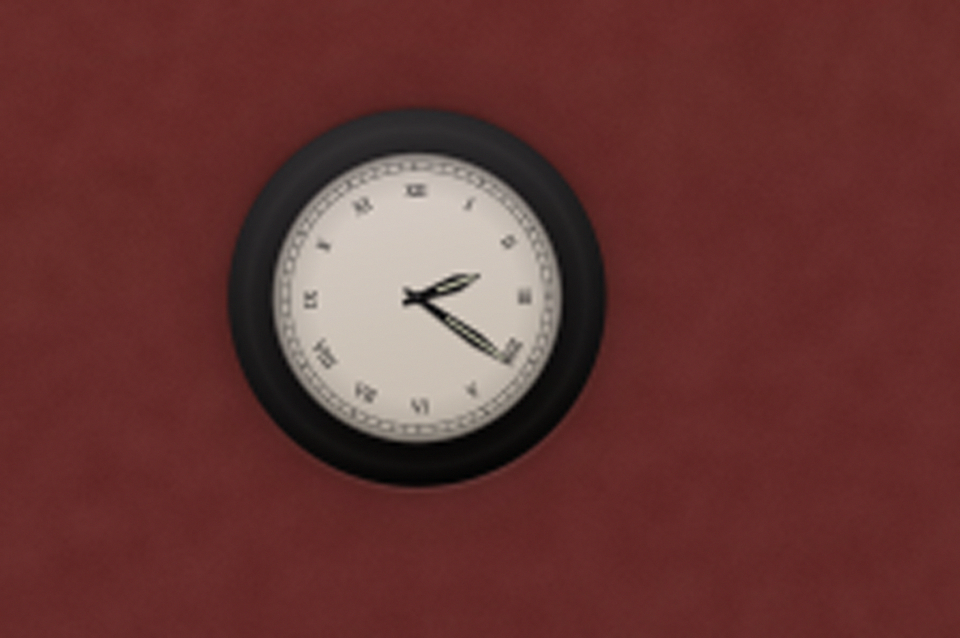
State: 2 h 21 min
